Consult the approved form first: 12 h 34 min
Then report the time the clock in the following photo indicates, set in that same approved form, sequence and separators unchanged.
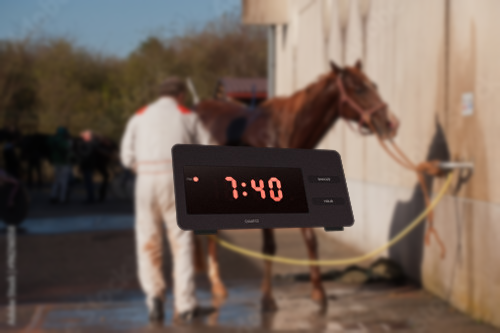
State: 7 h 40 min
